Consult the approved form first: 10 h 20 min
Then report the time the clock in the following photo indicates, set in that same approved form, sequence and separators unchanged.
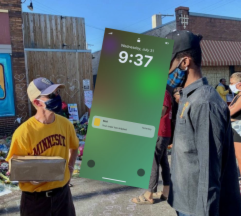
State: 9 h 37 min
